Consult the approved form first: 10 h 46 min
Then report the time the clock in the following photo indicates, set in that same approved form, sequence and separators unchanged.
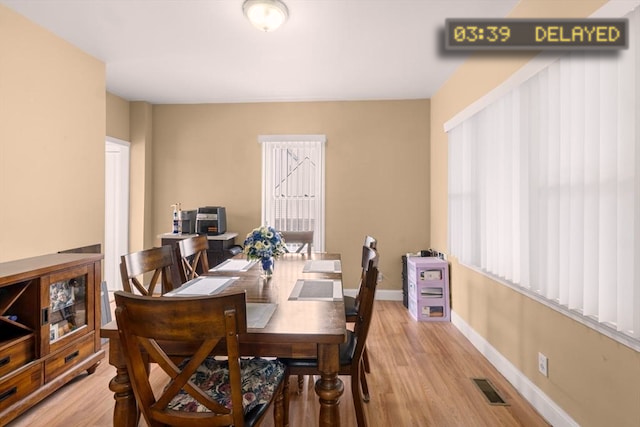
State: 3 h 39 min
